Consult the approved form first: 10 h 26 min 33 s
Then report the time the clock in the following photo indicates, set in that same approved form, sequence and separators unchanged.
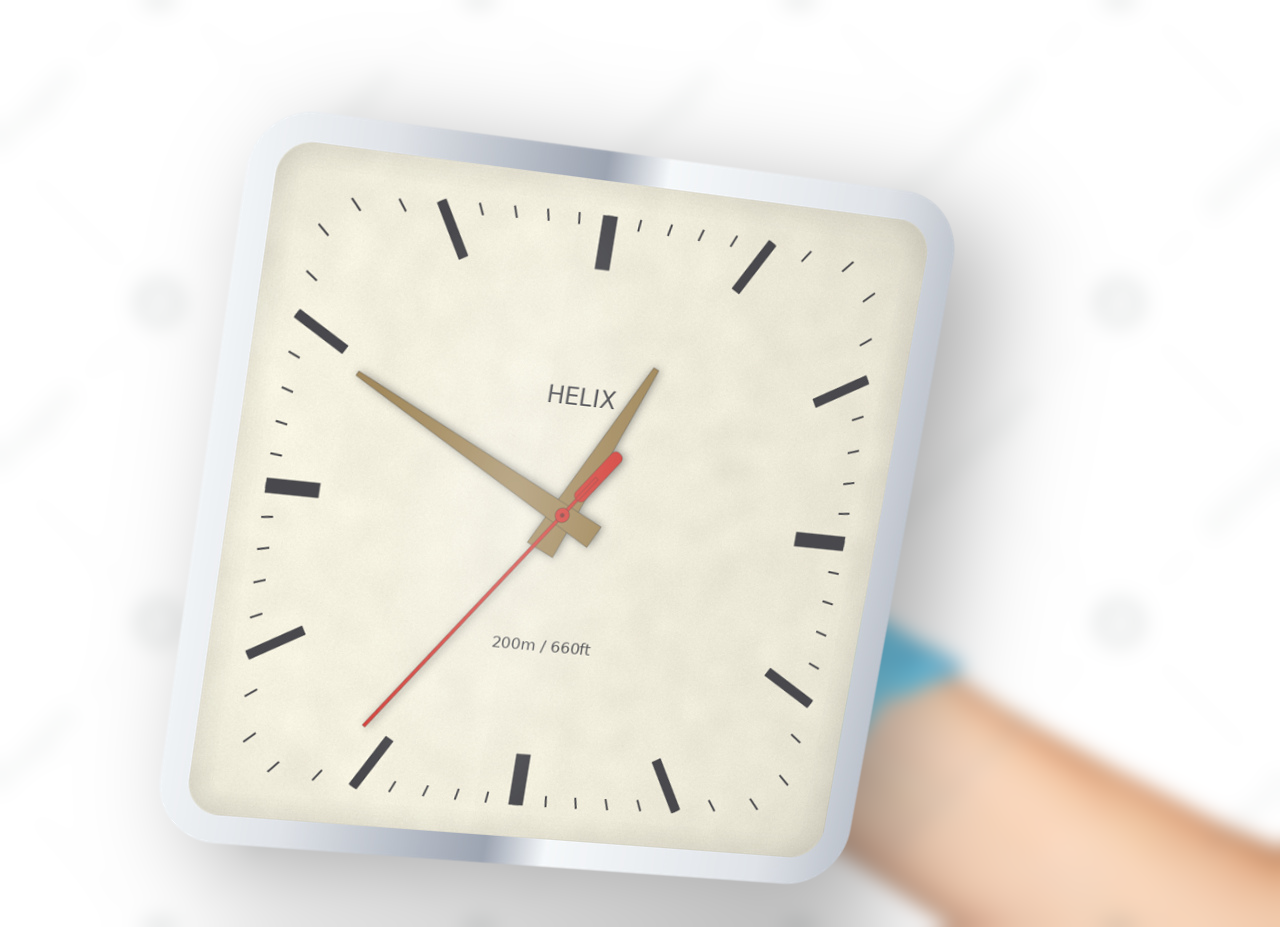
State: 12 h 49 min 36 s
